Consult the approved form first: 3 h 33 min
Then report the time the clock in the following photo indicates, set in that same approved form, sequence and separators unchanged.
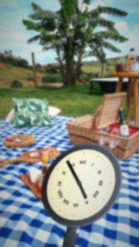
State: 4 h 54 min
